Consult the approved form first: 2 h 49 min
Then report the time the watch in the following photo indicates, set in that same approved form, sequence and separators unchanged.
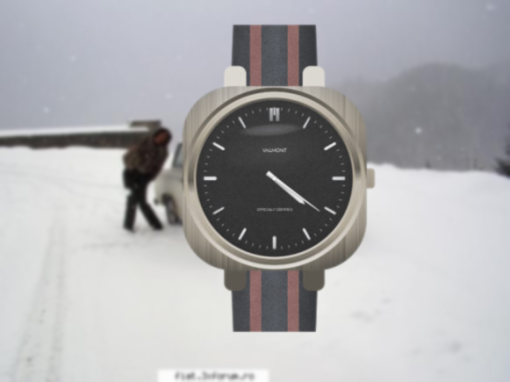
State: 4 h 21 min
